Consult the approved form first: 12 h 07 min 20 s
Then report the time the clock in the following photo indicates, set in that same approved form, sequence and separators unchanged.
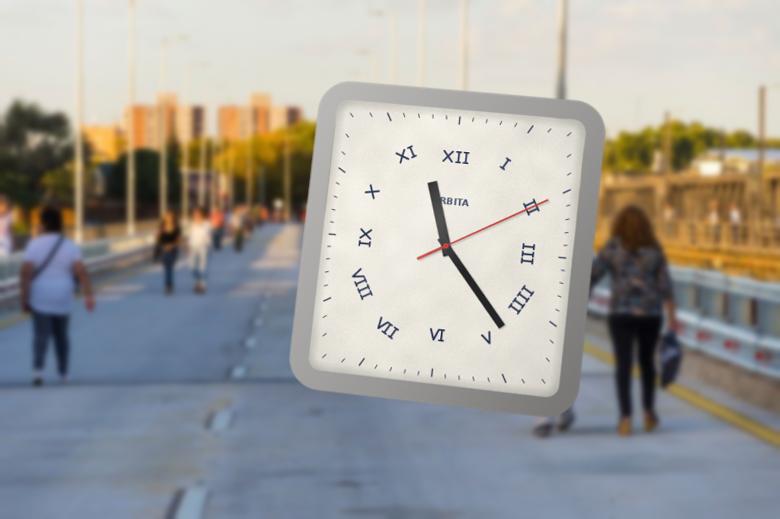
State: 11 h 23 min 10 s
